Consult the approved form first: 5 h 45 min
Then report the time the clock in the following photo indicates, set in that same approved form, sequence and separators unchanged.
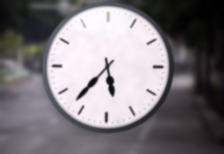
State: 5 h 37 min
